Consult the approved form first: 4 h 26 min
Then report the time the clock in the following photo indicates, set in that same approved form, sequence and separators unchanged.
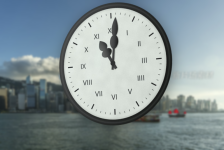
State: 11 h 01 min
